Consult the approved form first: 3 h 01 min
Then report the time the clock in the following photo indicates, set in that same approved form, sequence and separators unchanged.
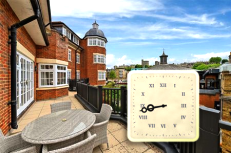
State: 8 h 43 min
